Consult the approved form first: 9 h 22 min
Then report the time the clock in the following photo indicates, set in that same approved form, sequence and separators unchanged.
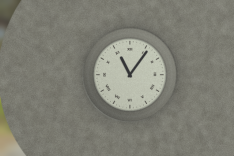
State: 11 h 06 min
